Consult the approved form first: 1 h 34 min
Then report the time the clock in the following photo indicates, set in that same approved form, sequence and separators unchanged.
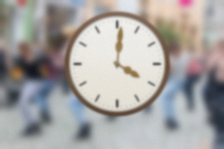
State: 4 h 01 min
